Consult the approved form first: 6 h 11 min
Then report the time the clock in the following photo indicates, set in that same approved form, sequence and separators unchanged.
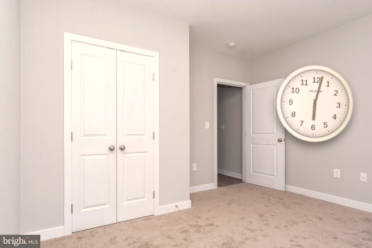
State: 6 h 02 min
